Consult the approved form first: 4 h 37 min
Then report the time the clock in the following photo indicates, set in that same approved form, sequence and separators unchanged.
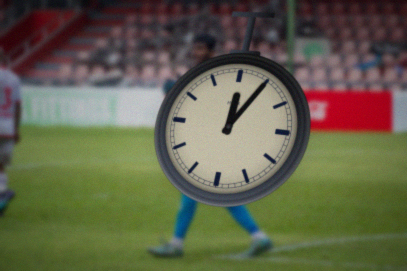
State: 12 h 05 min
